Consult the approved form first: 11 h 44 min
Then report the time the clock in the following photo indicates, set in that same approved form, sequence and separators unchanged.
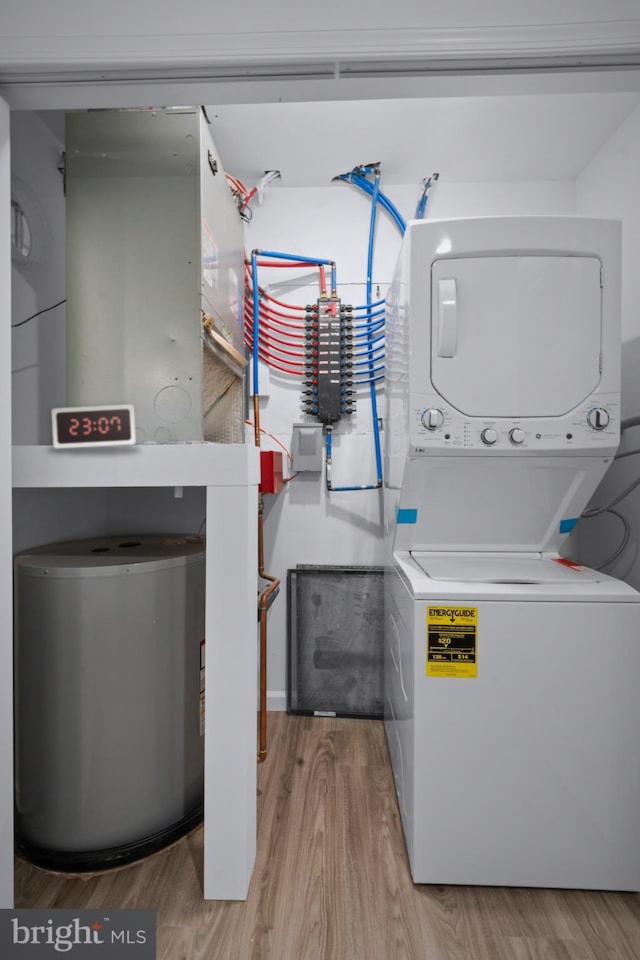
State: 23 h 07 min
